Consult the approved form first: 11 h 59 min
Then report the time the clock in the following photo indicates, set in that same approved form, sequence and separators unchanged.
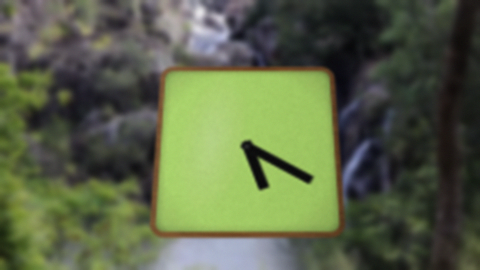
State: 5 h 20 min
